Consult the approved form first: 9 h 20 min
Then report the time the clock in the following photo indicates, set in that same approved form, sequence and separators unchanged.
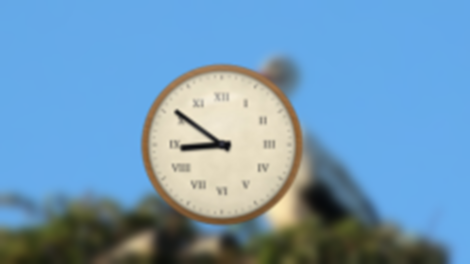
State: 8 h 51 min
